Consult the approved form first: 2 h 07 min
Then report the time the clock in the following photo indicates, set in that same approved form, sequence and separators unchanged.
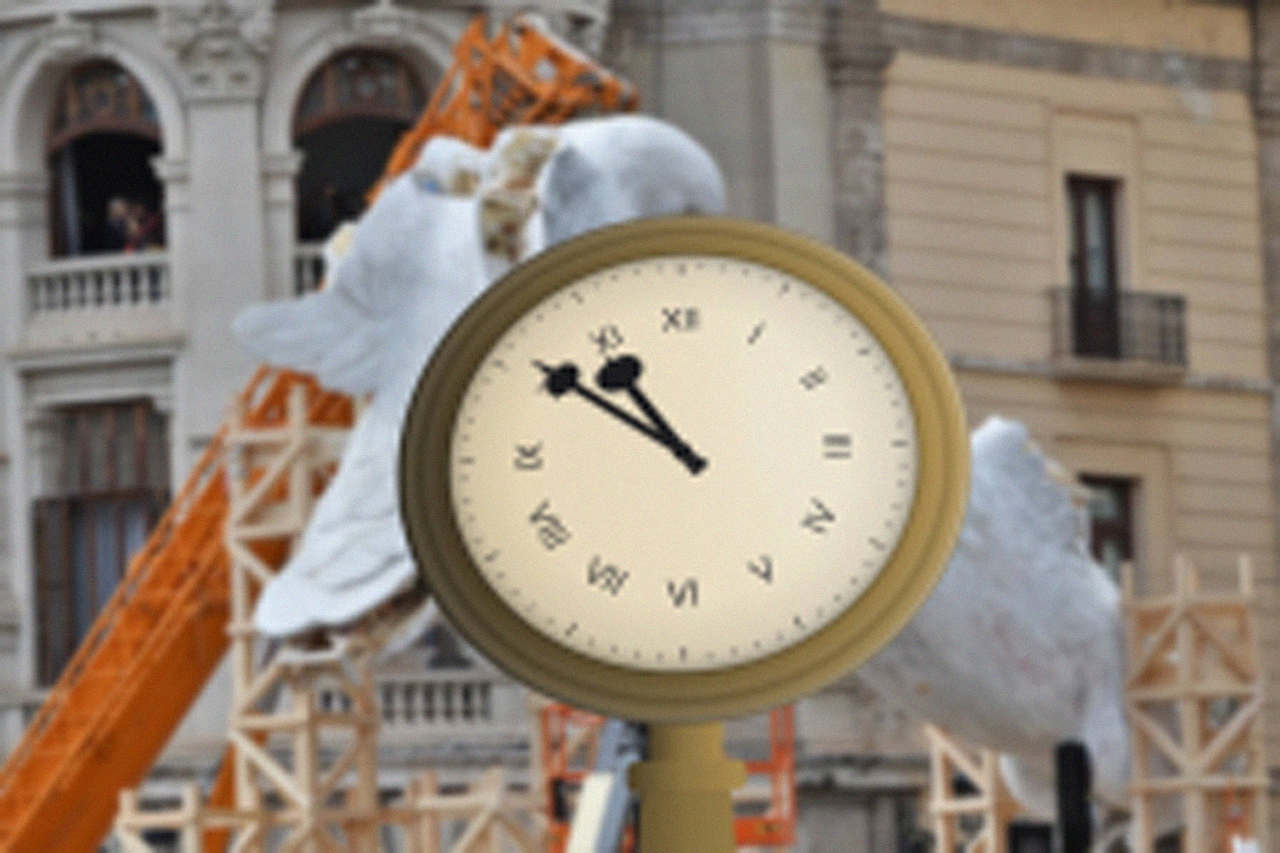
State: 10 h 51 min
